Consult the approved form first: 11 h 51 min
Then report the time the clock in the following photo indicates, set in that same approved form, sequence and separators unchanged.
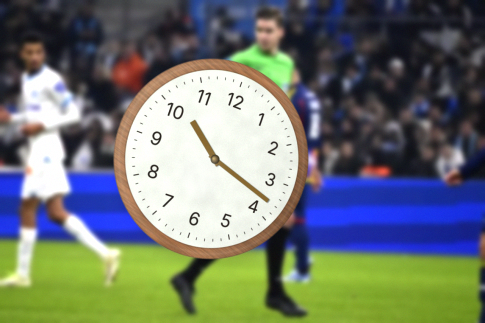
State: 10 h 18 min
